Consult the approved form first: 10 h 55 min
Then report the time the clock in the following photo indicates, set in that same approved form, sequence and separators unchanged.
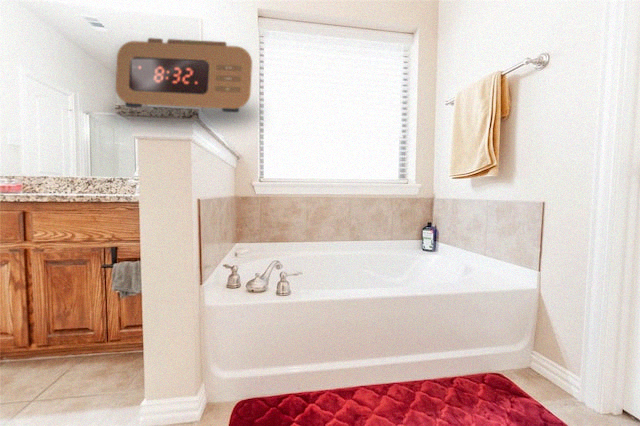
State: 8 h 32 min
